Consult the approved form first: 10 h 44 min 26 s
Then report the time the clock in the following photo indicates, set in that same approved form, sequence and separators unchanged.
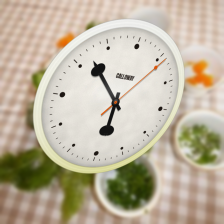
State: 5 h 52 min 06 s
